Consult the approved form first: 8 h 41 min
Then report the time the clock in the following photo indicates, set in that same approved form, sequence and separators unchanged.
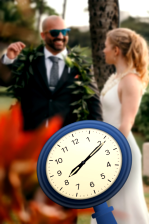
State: 8 h 11 min
